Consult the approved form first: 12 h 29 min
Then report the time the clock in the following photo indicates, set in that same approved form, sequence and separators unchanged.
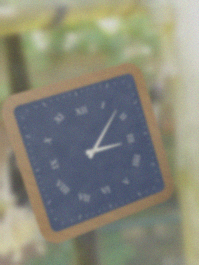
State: 3 h 08 min
